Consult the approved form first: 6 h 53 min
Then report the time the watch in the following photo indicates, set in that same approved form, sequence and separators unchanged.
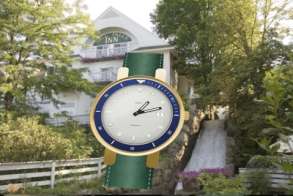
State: 1 h 12 min
